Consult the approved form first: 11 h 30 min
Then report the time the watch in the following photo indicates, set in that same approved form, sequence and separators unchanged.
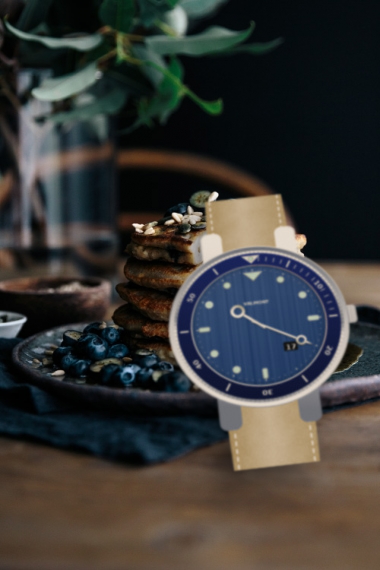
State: 10 h 20 min
